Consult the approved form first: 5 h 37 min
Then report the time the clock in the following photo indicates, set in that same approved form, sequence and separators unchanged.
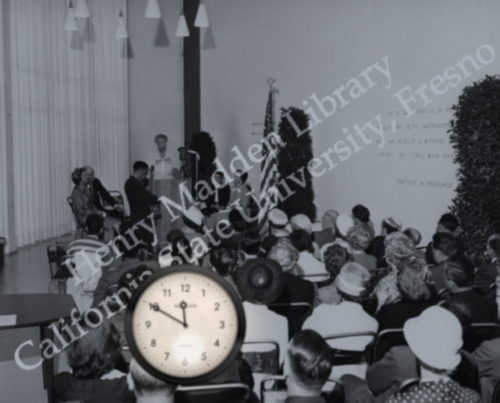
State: 11 h 50 min
